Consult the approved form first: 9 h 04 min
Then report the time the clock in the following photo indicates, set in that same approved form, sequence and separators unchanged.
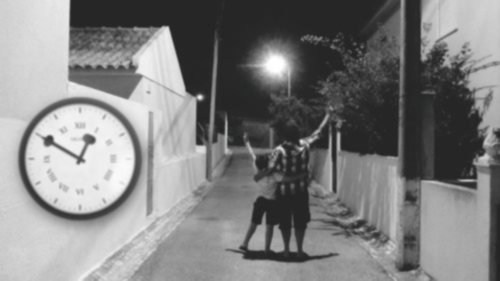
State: 12 h 50 min
